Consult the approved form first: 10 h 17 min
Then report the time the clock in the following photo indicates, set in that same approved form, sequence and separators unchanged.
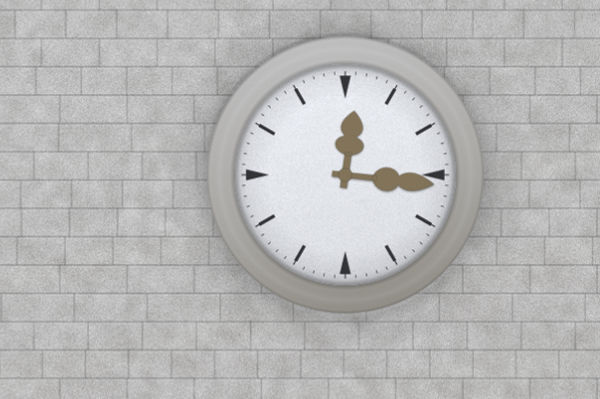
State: 12 h 16 min
